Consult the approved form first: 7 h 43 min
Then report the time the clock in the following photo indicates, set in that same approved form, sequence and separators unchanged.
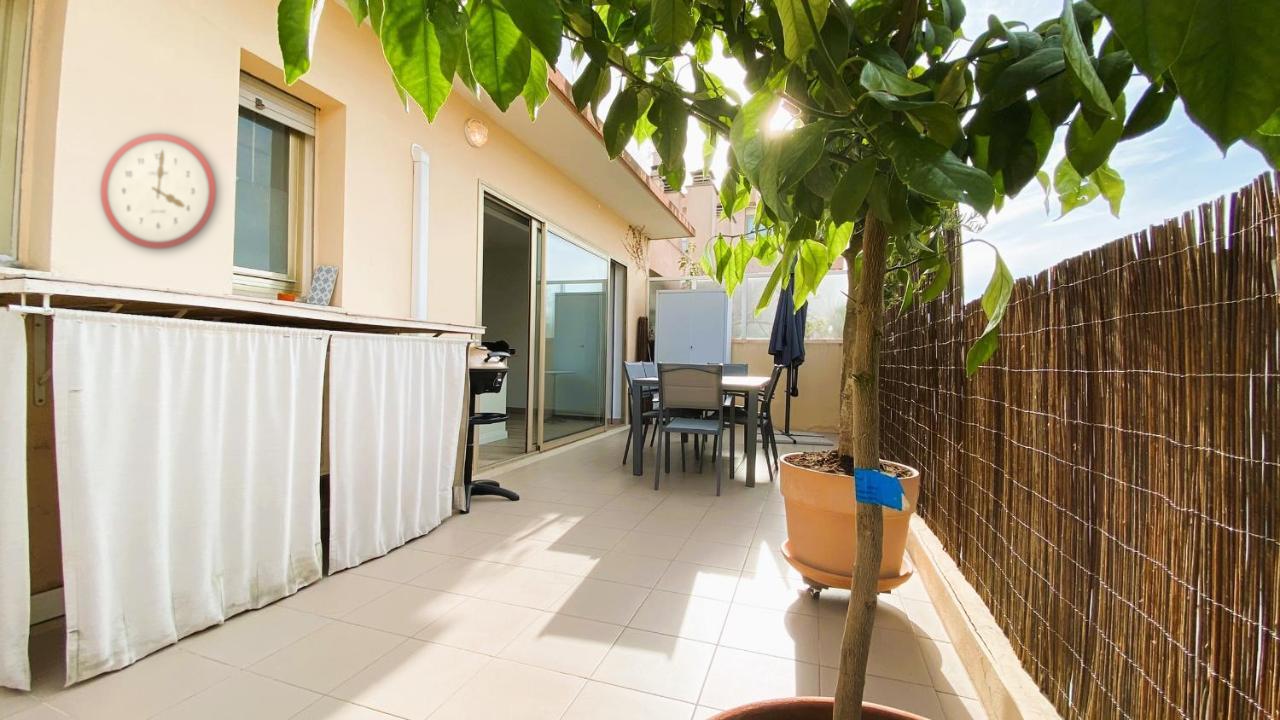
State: 4 h 01 min
